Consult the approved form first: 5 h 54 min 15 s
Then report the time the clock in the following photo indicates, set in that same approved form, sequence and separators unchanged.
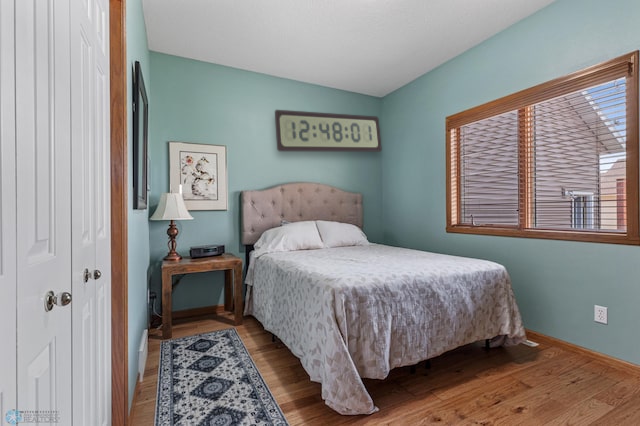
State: 12 h 48 min 01 s
